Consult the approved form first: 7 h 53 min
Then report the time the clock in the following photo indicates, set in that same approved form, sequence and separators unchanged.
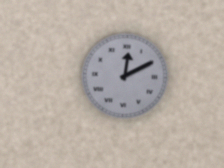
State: 12 h 10 min
